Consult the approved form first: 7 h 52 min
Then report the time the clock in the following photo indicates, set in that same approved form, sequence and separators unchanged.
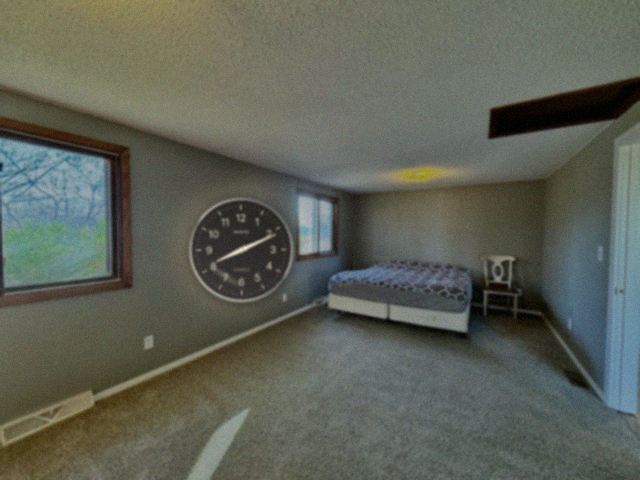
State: 8 h 11 min
